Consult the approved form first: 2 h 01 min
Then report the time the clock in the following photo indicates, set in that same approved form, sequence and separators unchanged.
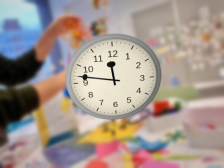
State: 11 h 47 min
